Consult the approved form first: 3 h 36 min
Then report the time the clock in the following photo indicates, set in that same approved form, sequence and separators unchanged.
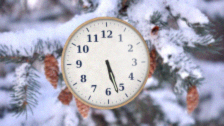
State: 5 h 27 min
